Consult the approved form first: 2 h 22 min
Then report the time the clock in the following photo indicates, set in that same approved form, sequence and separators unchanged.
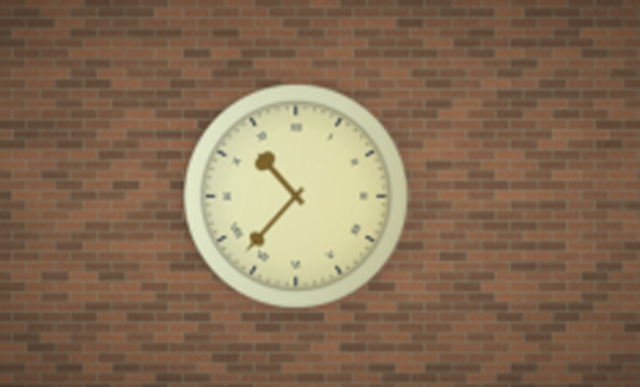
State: 10 h 37 min
